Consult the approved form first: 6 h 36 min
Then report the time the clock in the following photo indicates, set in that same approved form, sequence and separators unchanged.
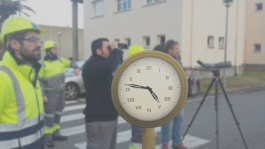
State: 4 h 47 min
